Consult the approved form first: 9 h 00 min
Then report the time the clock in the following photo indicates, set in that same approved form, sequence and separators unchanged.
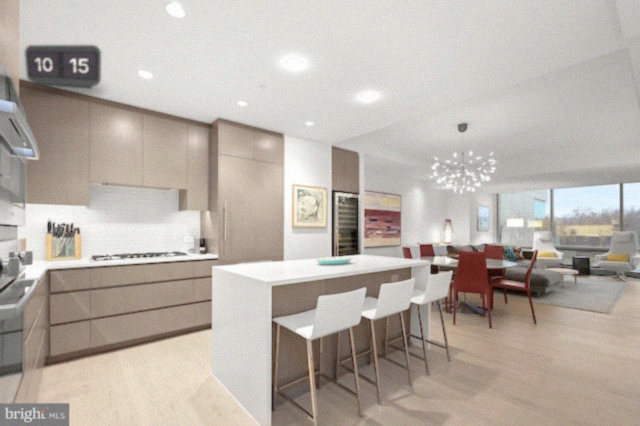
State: 10 h 15 min
